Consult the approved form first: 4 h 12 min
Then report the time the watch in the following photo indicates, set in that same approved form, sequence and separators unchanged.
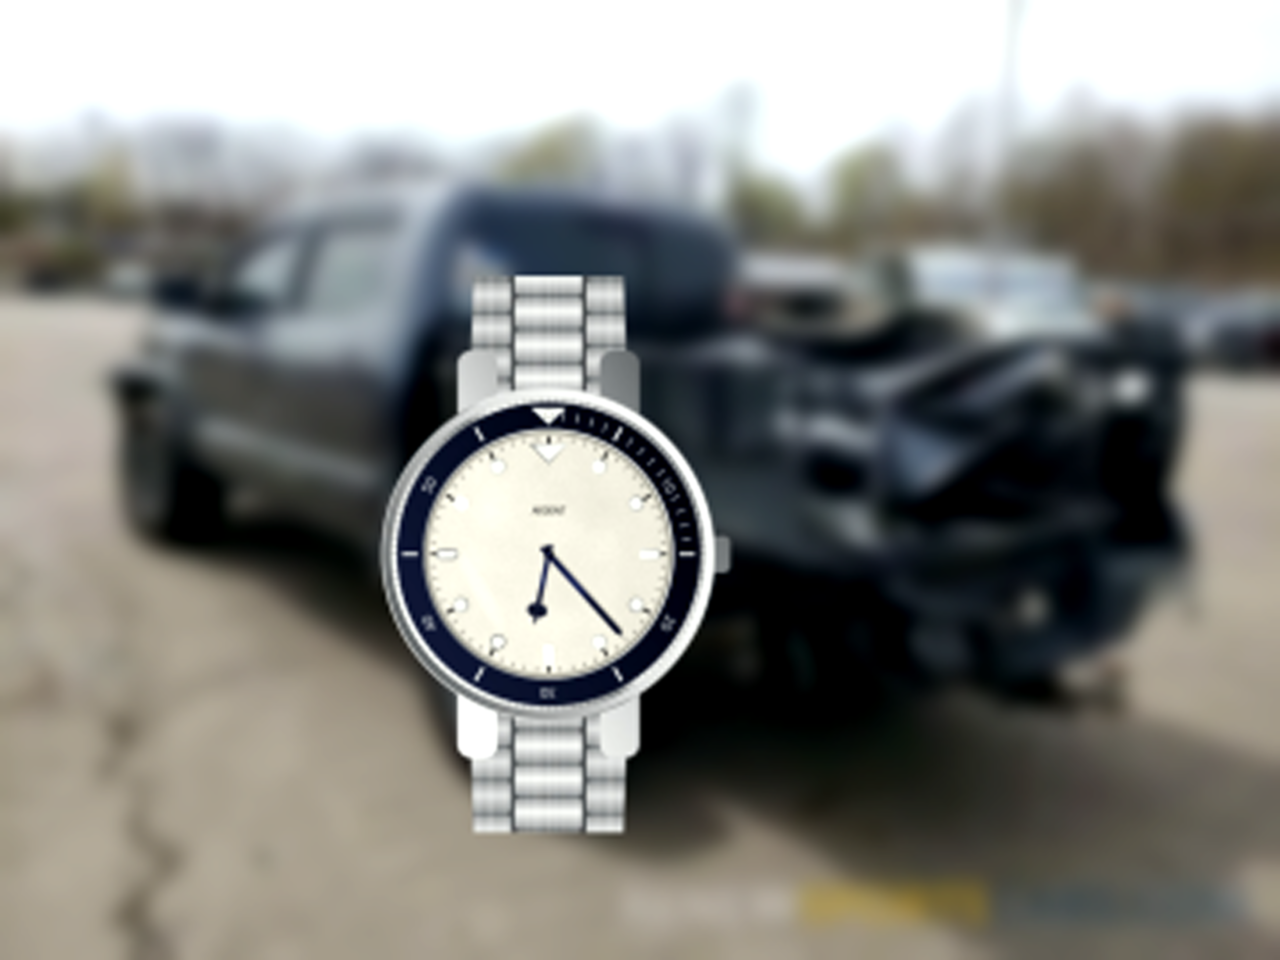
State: 6 h 23 min
